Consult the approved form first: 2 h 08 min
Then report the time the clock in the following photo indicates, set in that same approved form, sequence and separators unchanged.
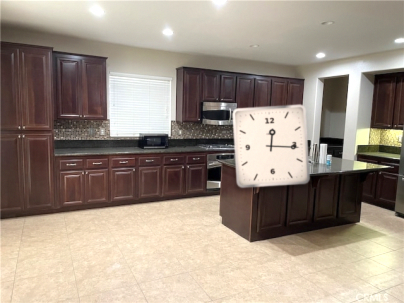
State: 12 h 16 min
